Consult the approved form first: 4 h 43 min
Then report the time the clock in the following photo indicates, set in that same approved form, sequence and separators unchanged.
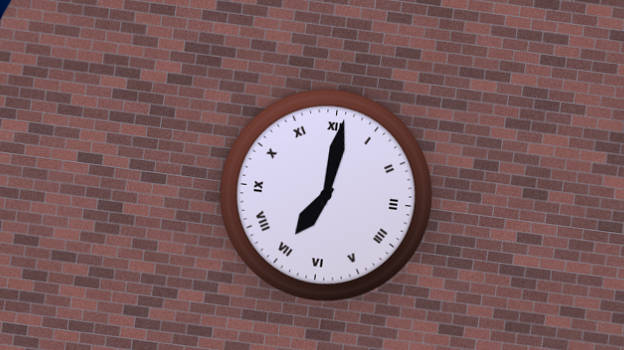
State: 7 h 01 min
